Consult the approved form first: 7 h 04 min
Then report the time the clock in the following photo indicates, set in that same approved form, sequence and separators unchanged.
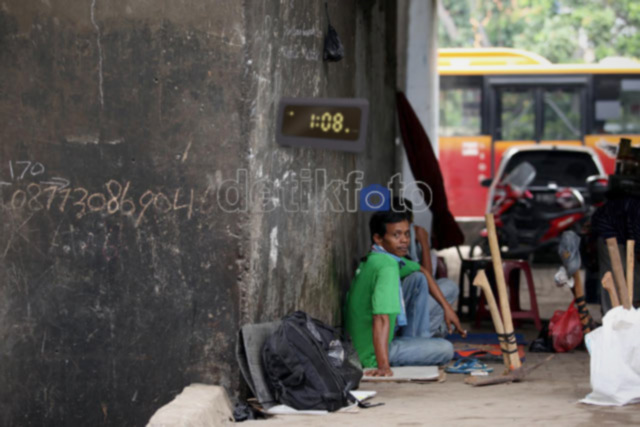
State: 1 h 08 min
